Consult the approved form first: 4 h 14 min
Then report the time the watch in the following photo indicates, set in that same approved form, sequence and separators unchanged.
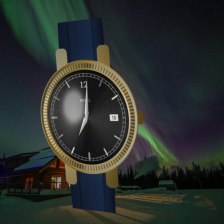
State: 7 h 01 min
